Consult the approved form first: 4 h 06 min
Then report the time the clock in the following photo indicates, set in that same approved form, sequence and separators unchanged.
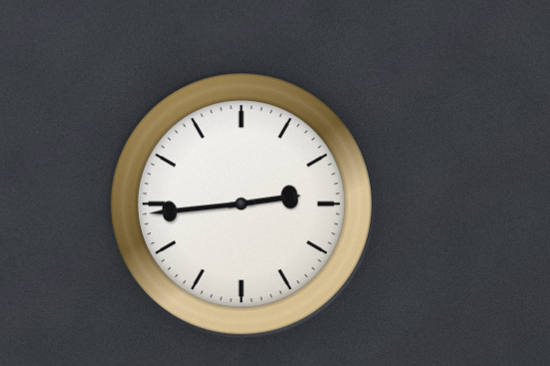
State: 2 h 44 min
